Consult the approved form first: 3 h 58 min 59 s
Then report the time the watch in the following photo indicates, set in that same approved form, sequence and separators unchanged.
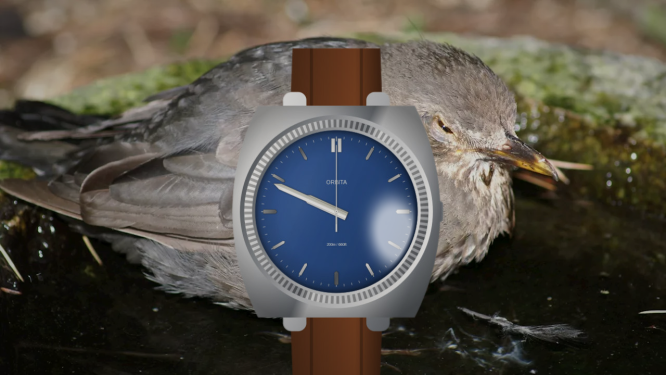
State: 9 h 49 min 00 s
